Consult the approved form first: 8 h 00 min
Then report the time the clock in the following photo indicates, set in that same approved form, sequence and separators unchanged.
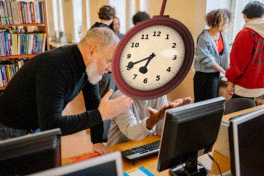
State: 6 h 41 min
